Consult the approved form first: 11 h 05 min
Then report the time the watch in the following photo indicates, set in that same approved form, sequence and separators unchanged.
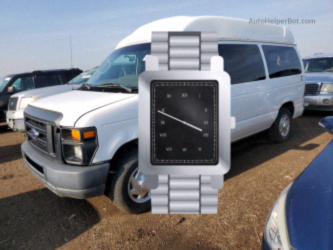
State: 3 h 49 min
